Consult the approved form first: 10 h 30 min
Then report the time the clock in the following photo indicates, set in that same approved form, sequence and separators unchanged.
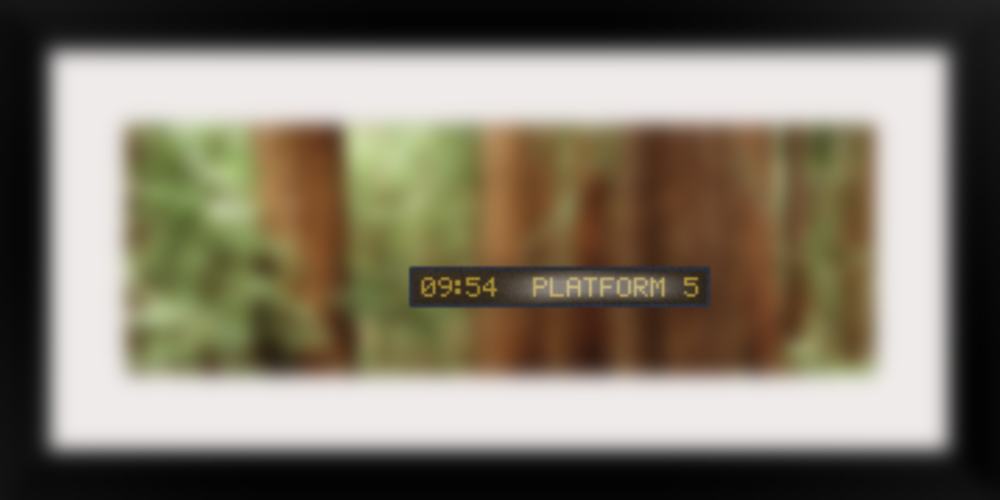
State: 9 h 54 min
